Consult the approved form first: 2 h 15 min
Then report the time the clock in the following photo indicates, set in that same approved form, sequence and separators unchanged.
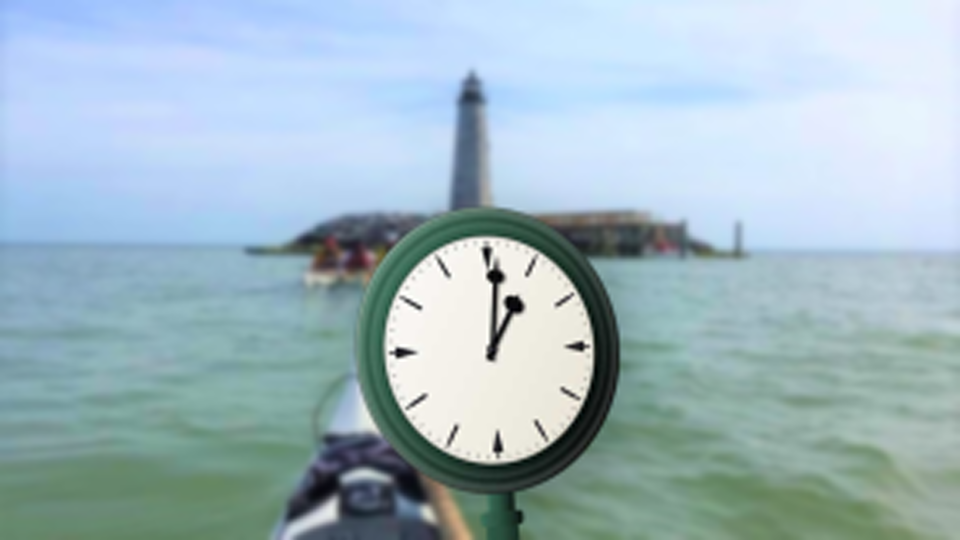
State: 1 h 01 min
